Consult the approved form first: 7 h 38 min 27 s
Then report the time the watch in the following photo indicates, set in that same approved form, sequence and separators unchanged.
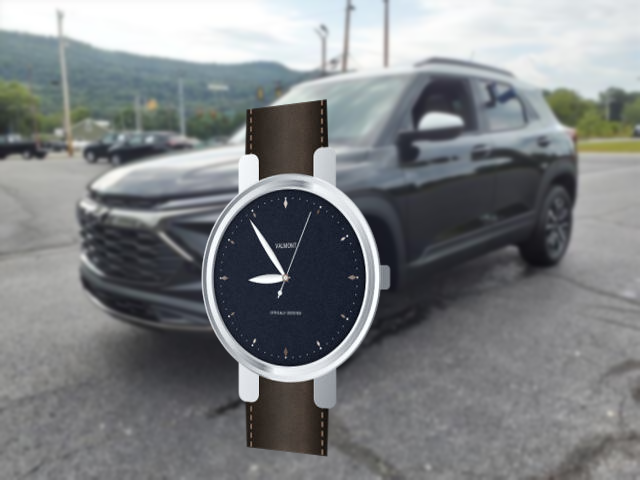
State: 8 h 54 min 04 s
